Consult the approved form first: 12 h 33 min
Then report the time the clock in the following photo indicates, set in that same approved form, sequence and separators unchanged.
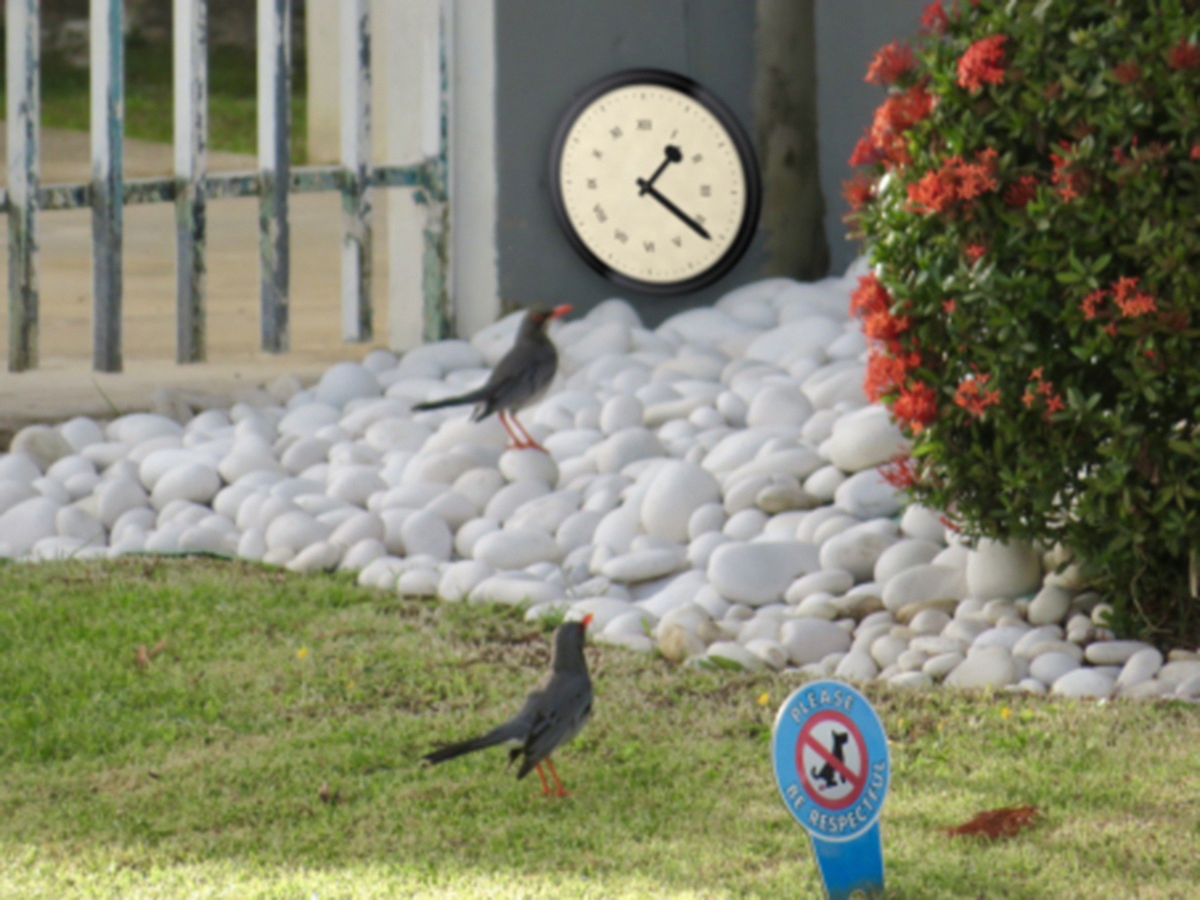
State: 1 h 21 min
